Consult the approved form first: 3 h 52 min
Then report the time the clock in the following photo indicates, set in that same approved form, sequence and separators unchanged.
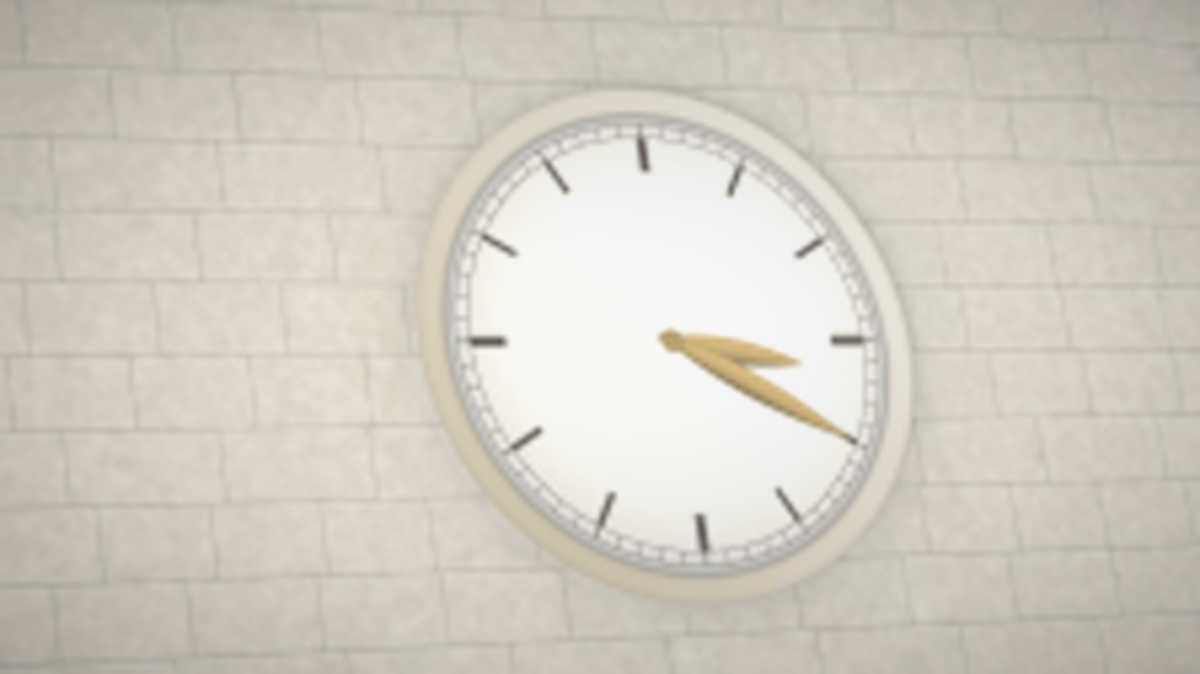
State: 3 h 20 min
